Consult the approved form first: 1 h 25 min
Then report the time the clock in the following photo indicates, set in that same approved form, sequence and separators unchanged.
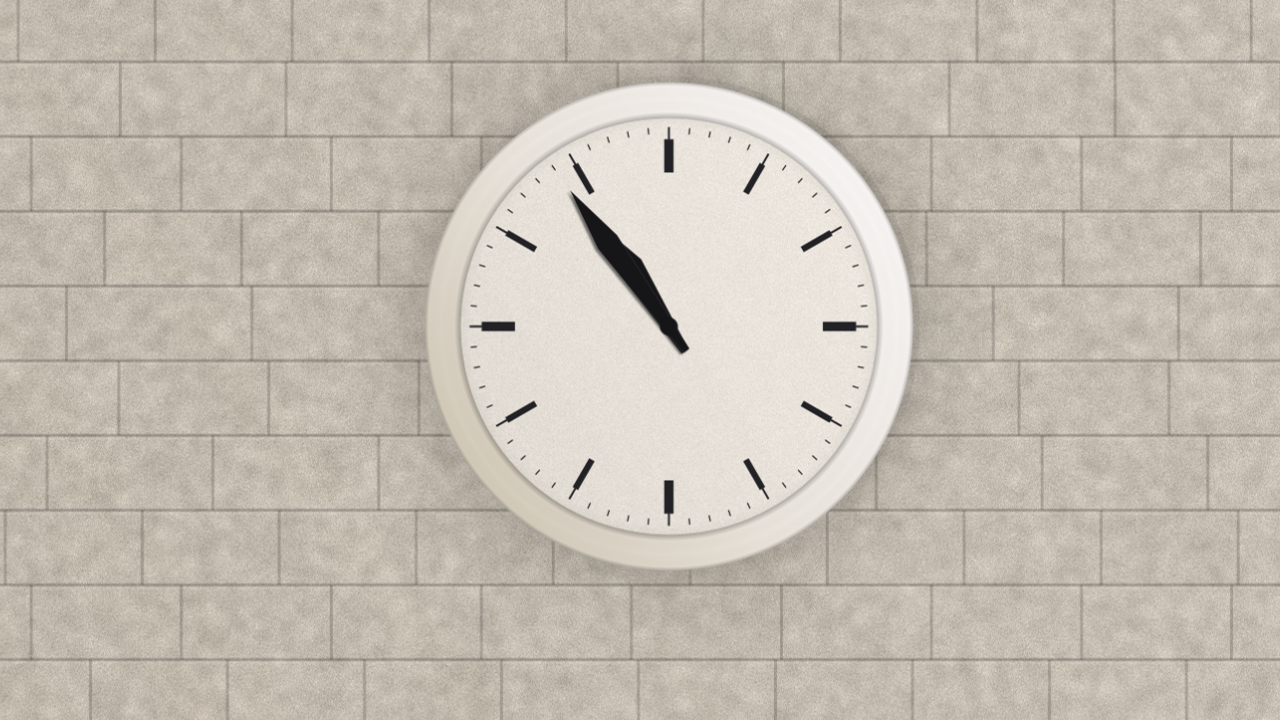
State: 10 h 54 min
